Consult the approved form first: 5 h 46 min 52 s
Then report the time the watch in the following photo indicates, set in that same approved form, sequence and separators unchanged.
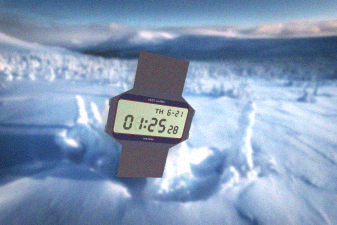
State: 1 h 25 min 28 s
